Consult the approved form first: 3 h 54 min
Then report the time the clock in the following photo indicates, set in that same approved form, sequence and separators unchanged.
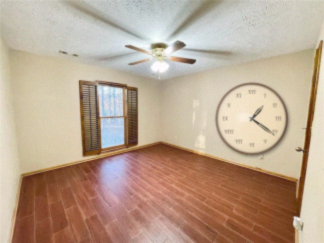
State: 1 h 21 min
